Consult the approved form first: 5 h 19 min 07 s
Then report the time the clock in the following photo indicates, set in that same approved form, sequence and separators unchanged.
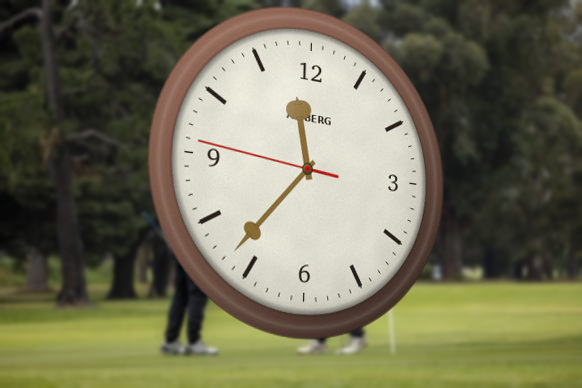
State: 11 h 36 min 46 s
